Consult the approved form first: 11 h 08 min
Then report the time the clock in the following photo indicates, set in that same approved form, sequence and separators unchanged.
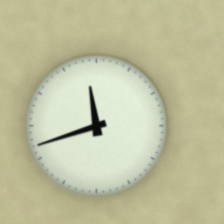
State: 11 h 42 min
